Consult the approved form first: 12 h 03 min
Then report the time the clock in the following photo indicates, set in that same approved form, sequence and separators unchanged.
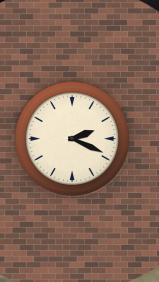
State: 2 h 19 min
